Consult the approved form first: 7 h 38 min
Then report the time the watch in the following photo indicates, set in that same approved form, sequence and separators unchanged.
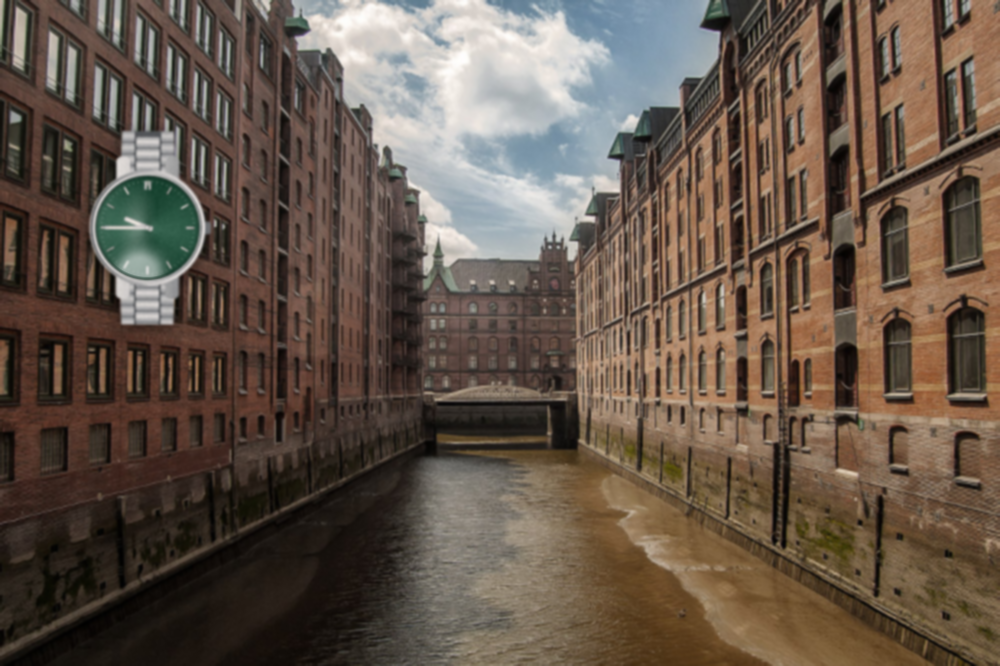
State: 9 h 45 min
